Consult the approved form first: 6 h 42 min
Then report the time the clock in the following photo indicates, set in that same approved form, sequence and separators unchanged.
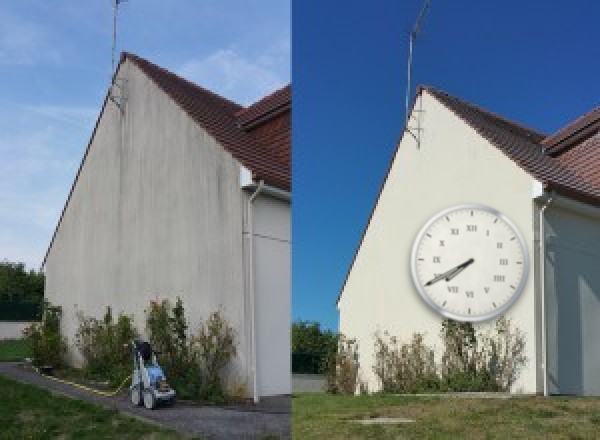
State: 7 h 40 min
